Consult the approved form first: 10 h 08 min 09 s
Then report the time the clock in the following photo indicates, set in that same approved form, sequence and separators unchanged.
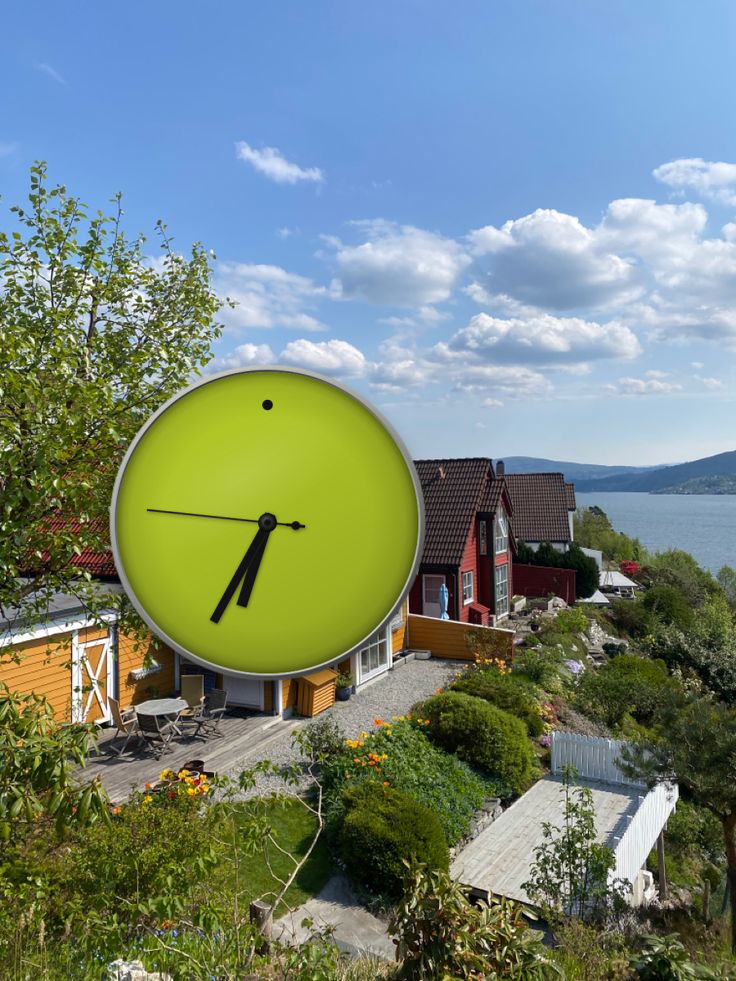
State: 6 h 34 min 46 s
